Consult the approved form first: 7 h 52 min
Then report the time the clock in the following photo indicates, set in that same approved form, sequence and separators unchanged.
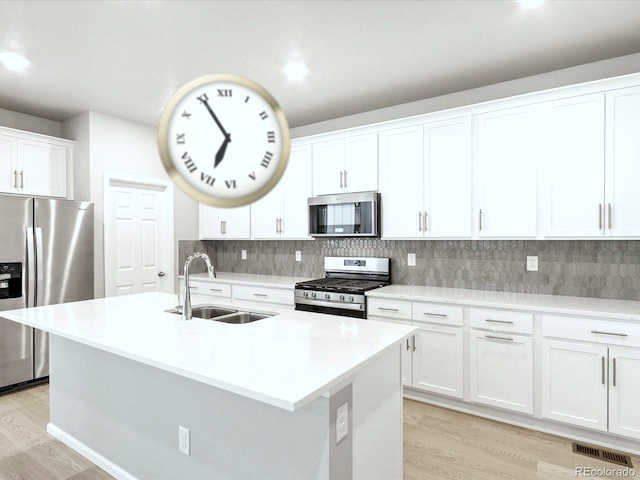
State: 6 h 55 min
